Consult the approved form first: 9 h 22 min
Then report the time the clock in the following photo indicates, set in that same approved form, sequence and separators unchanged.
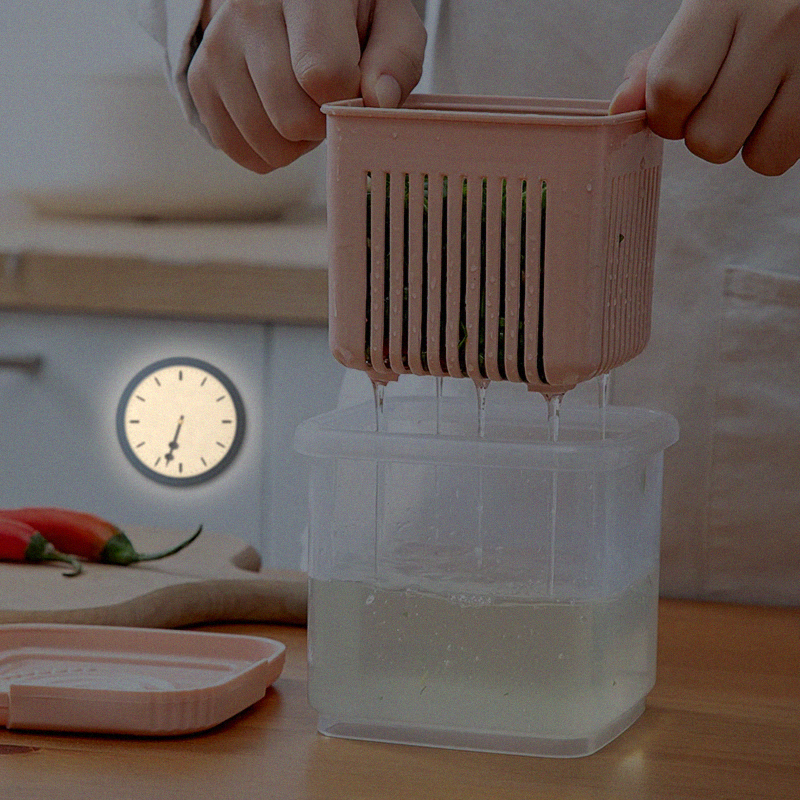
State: 6 h 33 min
